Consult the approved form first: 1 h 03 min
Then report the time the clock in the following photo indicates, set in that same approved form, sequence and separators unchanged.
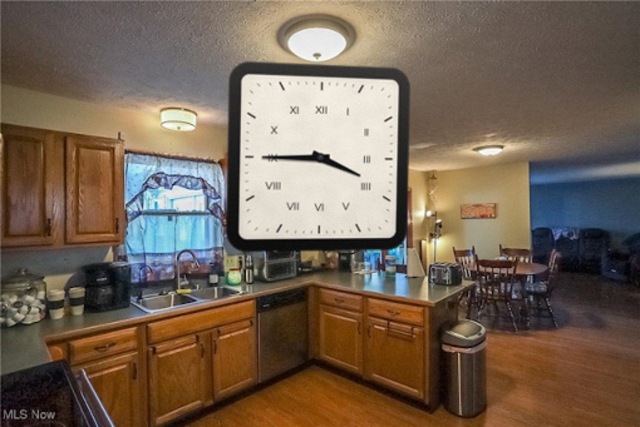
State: 3 h 45 min
